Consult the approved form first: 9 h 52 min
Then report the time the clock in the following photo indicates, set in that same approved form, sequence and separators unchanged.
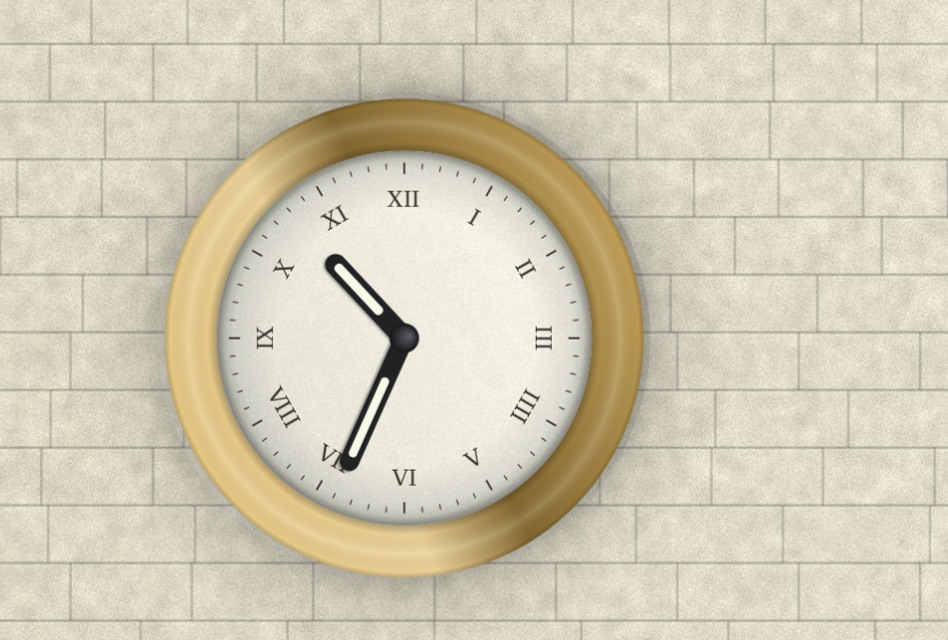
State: 10 h 34 min
